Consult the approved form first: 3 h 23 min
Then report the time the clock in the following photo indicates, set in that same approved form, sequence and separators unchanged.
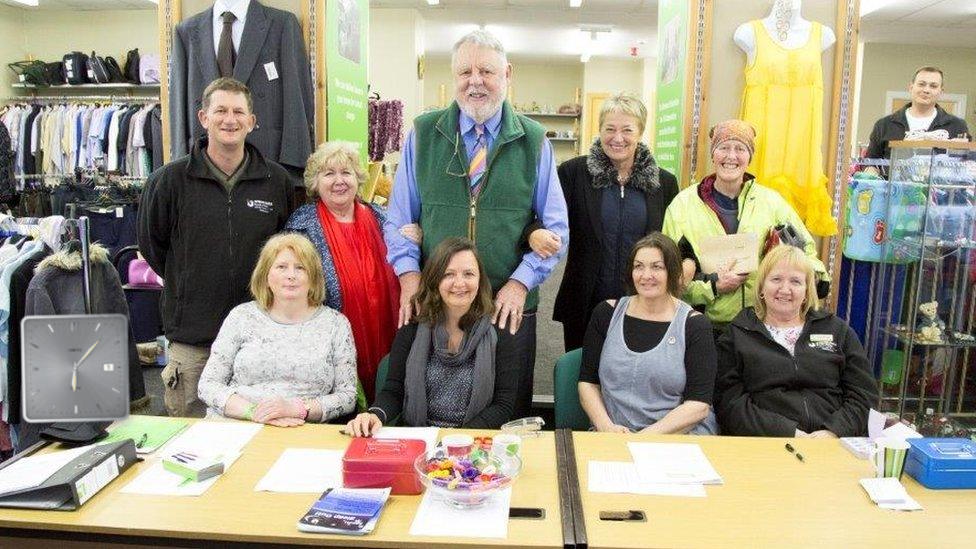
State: 6 h 07 min
